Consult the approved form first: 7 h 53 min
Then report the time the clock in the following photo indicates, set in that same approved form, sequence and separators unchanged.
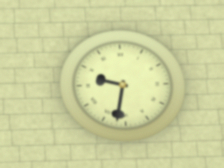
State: 9 h 32 min
